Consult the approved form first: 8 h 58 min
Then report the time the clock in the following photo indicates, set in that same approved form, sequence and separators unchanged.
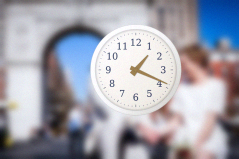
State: 1 h 19 min
